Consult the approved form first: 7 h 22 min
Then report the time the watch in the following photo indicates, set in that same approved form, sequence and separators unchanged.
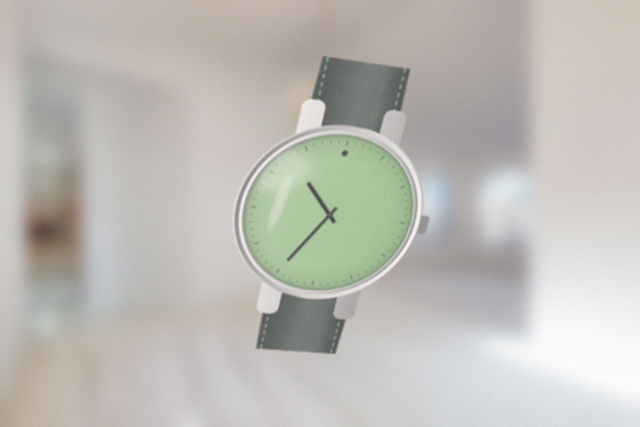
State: 10 h 35 min
